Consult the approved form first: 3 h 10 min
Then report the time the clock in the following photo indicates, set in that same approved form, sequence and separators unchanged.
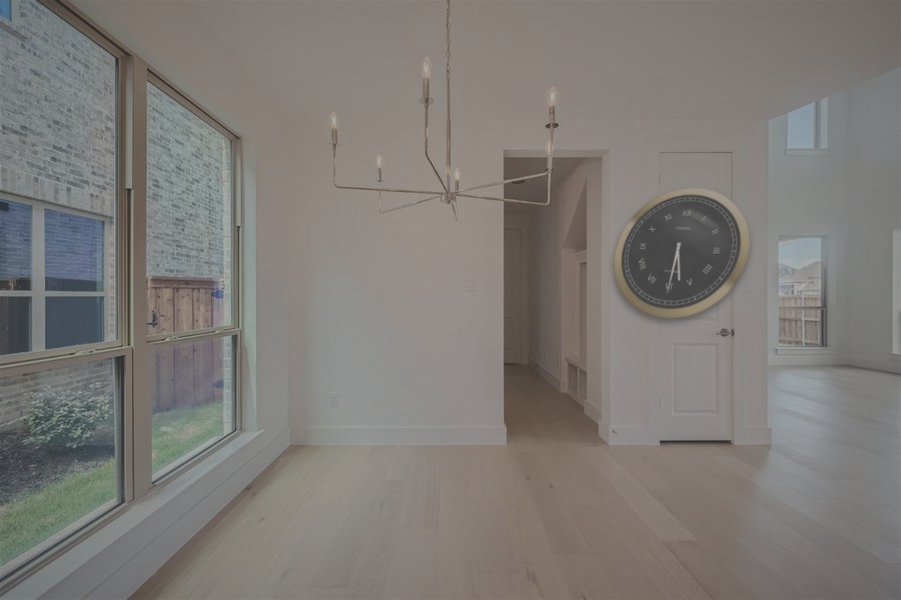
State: 5 h 30 min
